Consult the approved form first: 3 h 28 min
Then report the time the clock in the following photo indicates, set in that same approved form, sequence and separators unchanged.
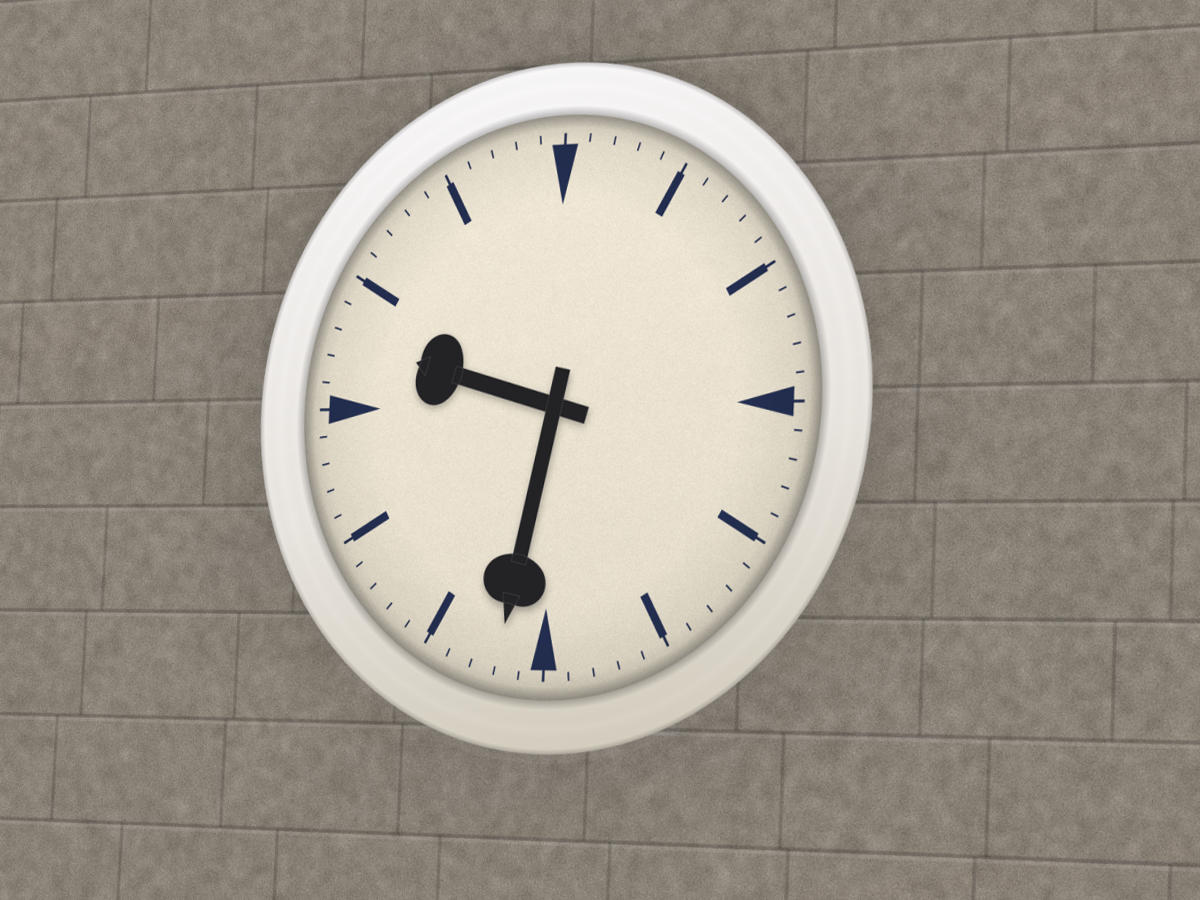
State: 9 h 32 min
